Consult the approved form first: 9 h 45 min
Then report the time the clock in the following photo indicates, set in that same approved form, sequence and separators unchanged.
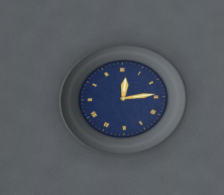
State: 12 h 14 min
